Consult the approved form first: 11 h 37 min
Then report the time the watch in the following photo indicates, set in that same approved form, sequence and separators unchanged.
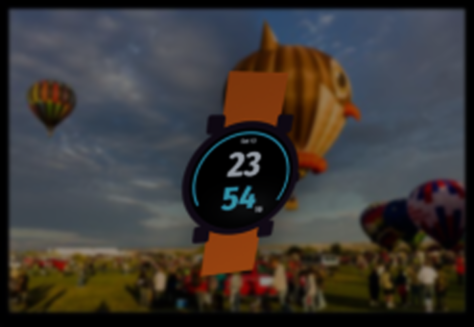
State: 23 h 54 min
